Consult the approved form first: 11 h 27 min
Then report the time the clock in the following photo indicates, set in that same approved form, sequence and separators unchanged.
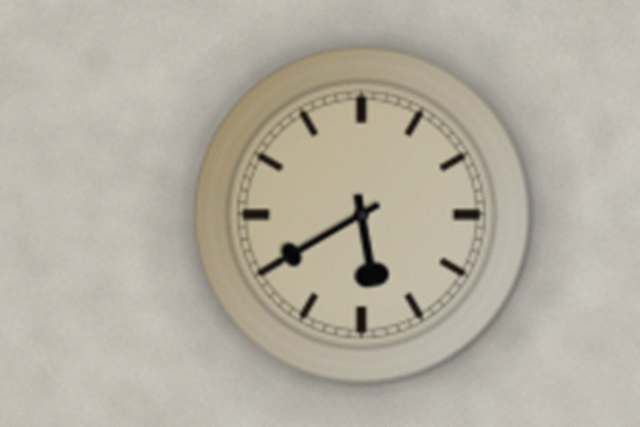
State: 5 h 40 min
